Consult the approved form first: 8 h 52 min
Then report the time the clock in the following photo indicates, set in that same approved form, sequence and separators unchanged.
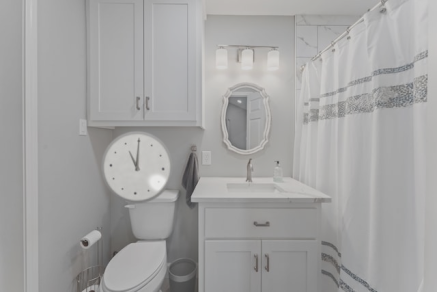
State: 11 h 00 min
